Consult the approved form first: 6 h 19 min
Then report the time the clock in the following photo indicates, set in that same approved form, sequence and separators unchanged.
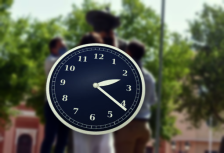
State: 2 h 21 min
